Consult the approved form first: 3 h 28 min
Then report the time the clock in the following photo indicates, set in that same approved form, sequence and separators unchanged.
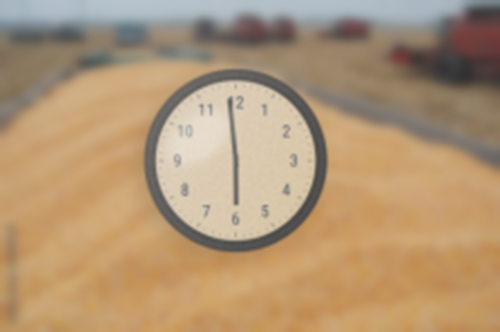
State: 5 h 59 min
